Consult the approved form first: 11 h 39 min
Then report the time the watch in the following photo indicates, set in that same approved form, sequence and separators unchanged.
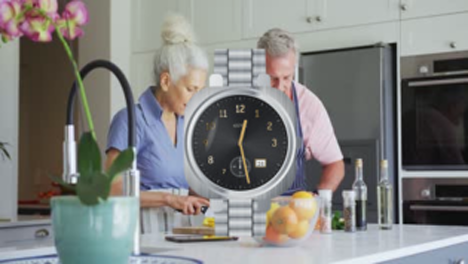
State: 12 h 28 min
